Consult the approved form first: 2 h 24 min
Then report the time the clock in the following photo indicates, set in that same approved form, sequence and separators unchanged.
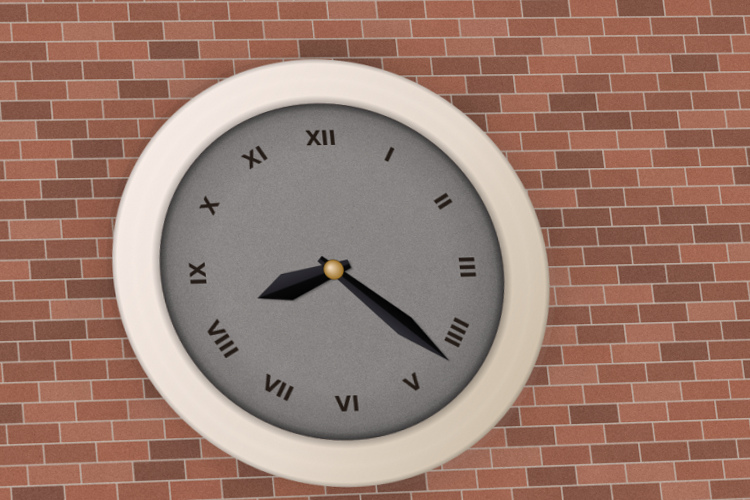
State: 8 h 22 min
